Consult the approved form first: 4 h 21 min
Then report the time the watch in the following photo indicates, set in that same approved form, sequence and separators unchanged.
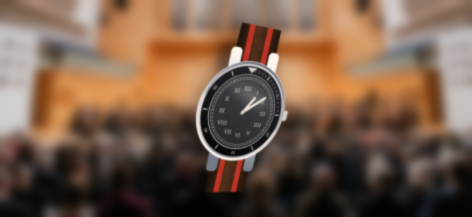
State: 1 h 09 min
